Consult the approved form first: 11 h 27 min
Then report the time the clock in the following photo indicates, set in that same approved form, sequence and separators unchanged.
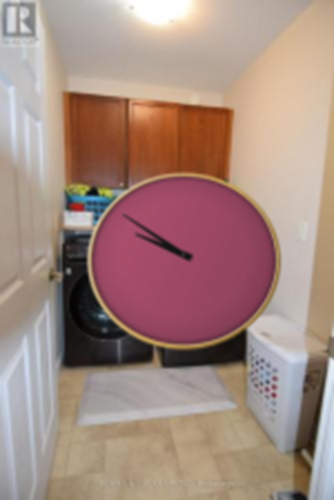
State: 9 h 51 min
